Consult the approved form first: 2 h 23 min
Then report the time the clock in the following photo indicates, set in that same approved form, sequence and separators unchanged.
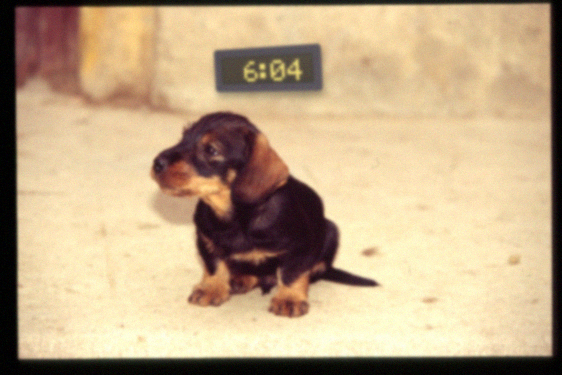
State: 6 h 04 min
